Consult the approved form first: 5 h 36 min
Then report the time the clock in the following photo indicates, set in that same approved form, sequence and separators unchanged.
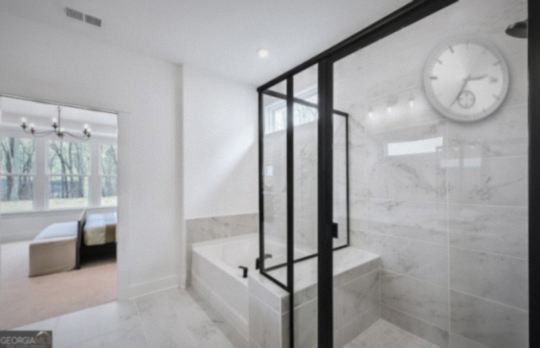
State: 2 h 35 min
